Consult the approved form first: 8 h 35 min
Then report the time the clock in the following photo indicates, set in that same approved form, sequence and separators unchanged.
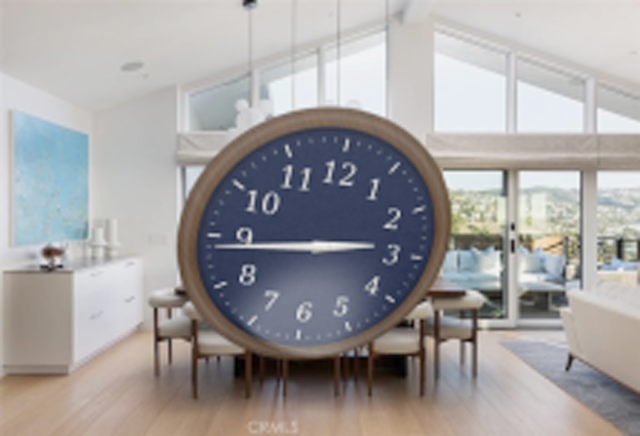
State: 2 h 44 min
